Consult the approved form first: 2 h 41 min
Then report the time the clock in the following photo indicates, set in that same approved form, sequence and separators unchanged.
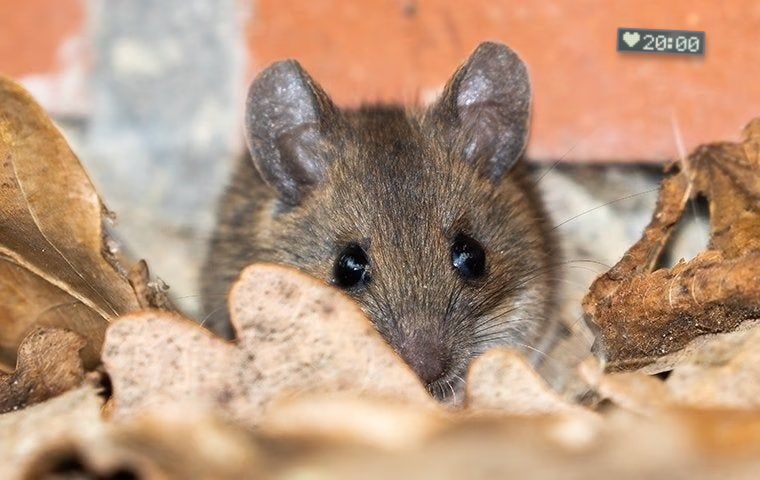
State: 20 h 00 min
